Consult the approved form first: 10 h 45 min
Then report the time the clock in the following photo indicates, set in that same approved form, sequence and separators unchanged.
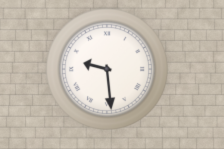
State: 9 h 29 min
